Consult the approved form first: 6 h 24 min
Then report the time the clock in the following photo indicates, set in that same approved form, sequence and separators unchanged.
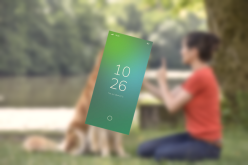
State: 10 h 26 min
